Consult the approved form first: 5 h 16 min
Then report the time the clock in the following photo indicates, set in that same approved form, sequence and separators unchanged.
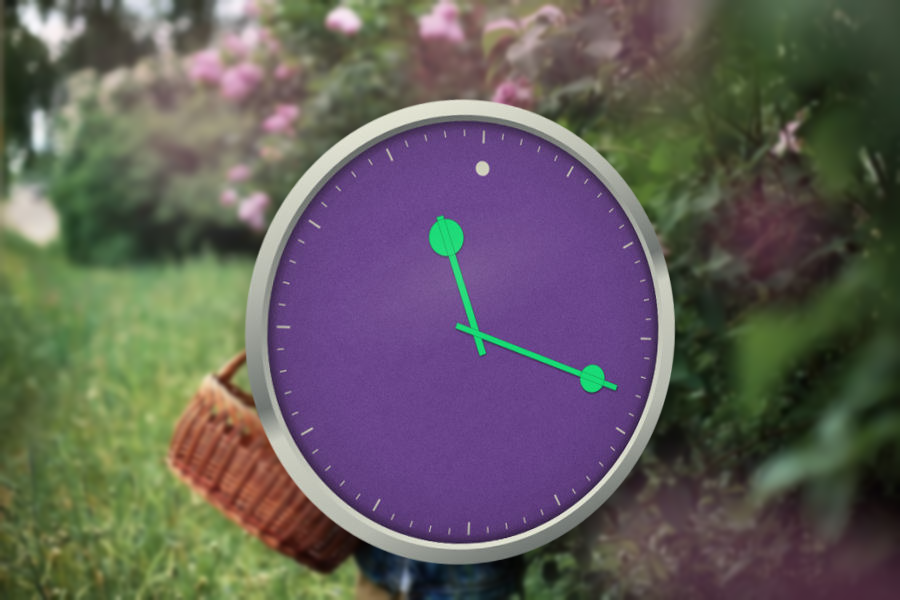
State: 11 h 18 min
